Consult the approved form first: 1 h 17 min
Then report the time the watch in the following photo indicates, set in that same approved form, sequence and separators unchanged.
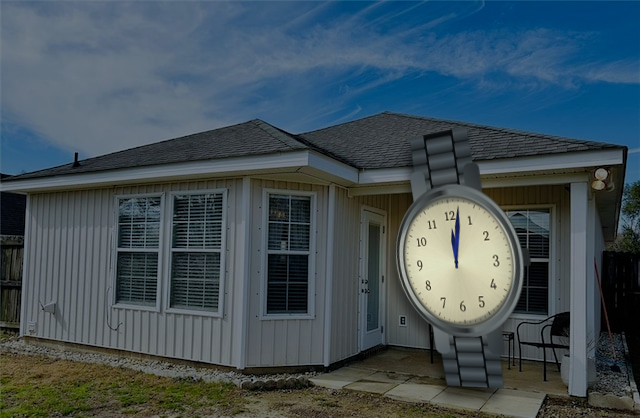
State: 12 h 02 min
